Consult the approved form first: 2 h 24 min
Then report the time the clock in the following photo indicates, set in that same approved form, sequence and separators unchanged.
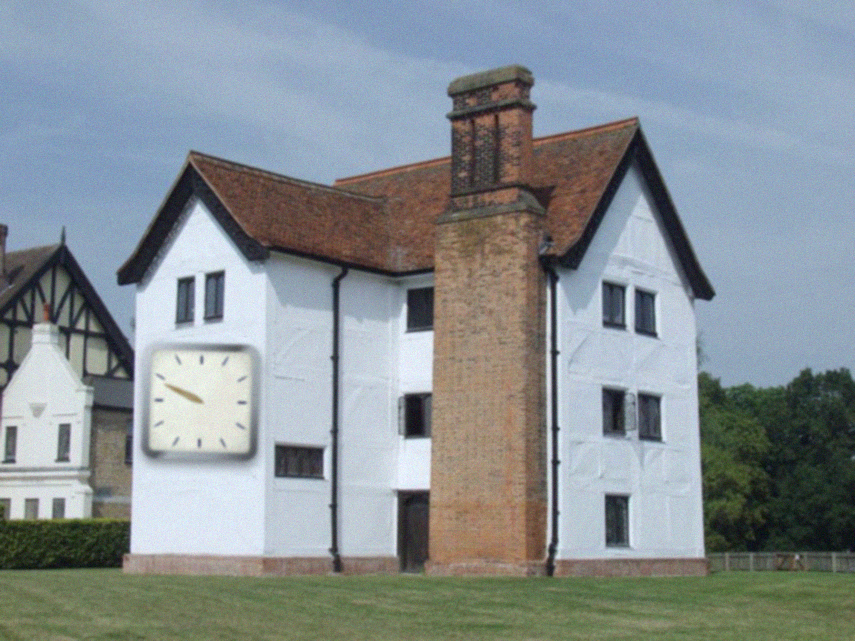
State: 9 h 49 min
